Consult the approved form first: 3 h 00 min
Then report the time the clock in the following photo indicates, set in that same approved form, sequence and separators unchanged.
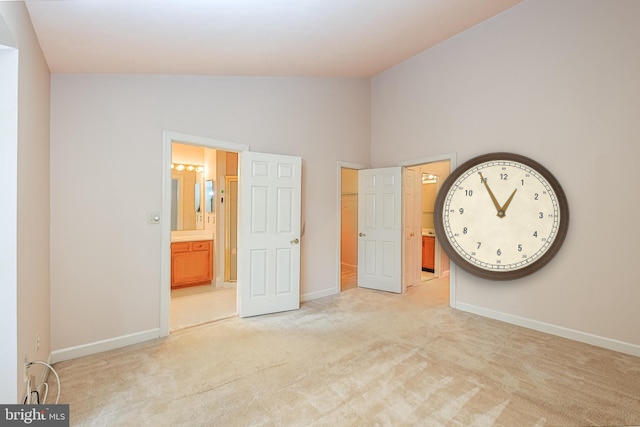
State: 12 h 55 min
